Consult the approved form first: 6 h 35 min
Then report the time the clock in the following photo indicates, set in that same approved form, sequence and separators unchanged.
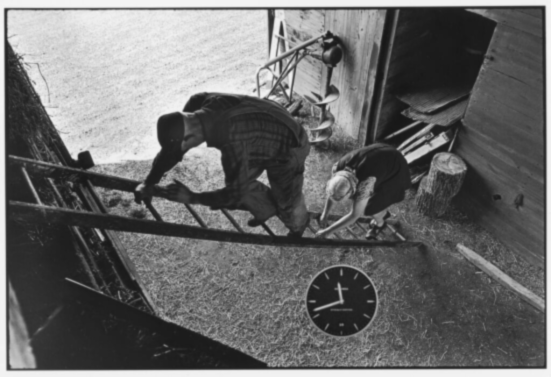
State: 11 h 42 min
